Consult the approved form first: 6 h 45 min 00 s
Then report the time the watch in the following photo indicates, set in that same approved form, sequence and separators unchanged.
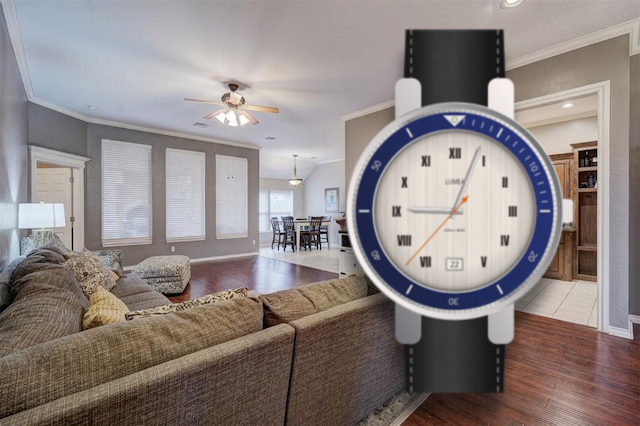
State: 9 h 03 min 37 s
